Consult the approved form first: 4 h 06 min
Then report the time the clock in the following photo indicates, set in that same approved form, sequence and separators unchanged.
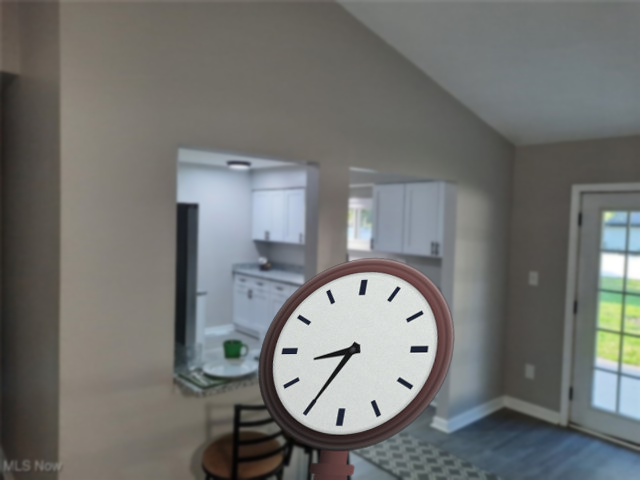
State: 8 h 35 min
